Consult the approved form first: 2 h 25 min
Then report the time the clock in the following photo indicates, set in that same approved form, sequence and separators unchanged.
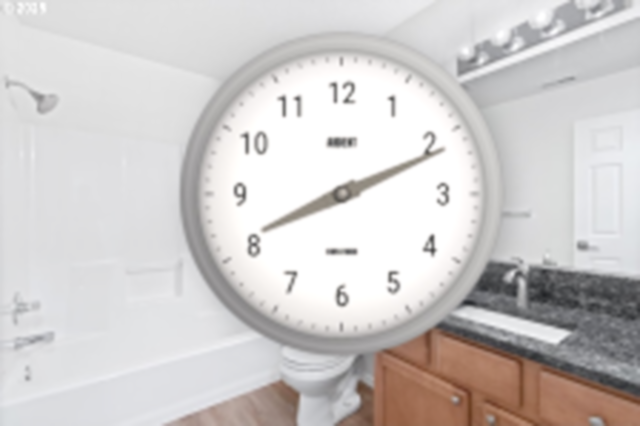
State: 8 h 11 min
